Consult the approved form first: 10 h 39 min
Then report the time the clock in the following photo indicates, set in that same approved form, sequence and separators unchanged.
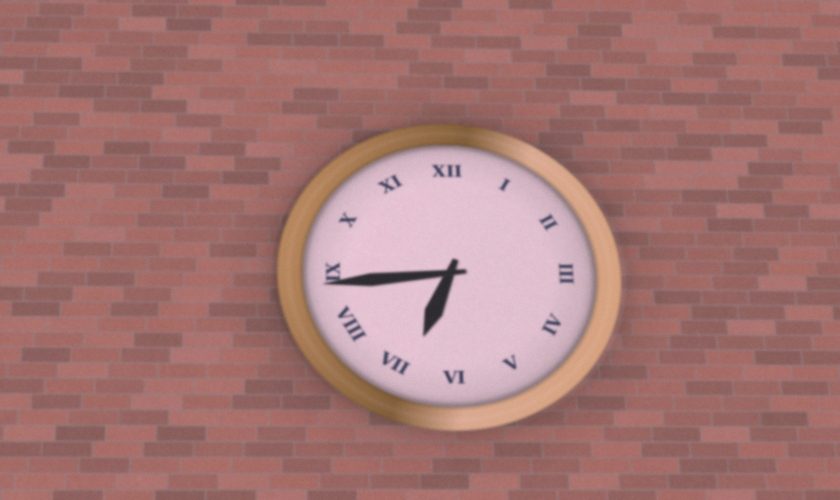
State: 6 h 44 min
